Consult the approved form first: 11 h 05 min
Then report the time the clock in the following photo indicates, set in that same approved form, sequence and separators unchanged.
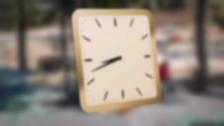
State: 8 h 42 min
